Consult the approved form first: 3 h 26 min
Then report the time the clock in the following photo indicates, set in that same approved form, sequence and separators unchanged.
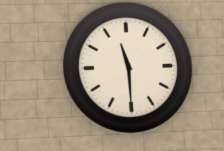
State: 11 h 30 min
